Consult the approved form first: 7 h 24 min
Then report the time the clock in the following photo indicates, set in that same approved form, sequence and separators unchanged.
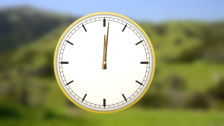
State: 12 h 01 min
